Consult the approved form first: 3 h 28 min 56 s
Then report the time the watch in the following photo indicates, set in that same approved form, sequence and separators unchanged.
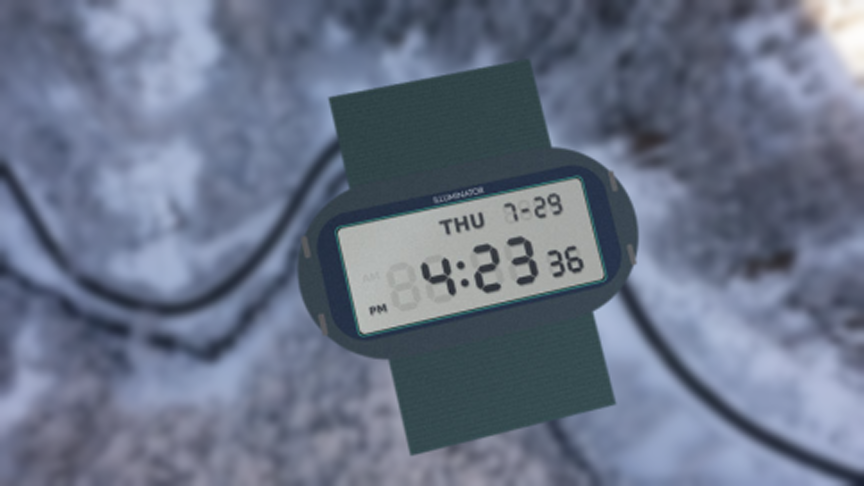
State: 4 h 23 min 36 s
